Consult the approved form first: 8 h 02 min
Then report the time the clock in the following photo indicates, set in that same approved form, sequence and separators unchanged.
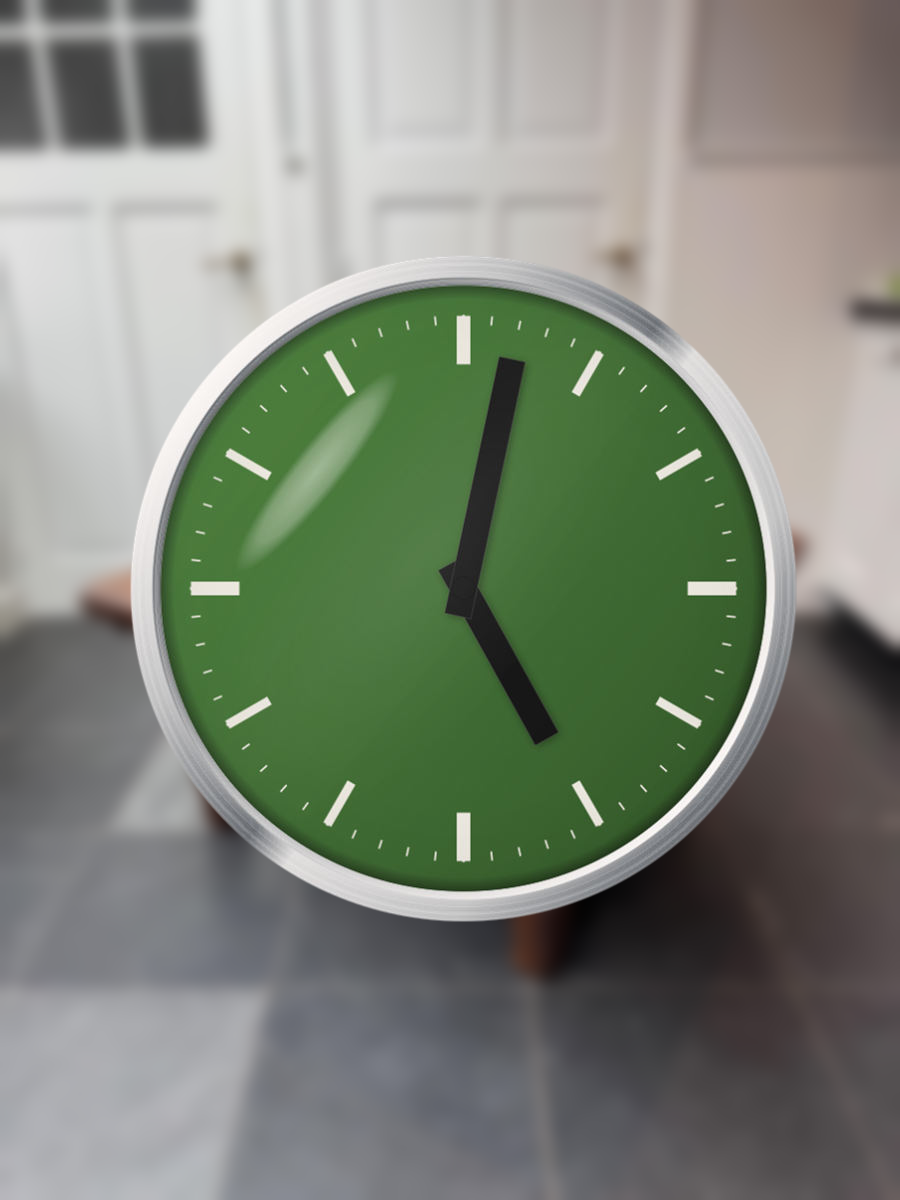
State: 5 h 02 min
